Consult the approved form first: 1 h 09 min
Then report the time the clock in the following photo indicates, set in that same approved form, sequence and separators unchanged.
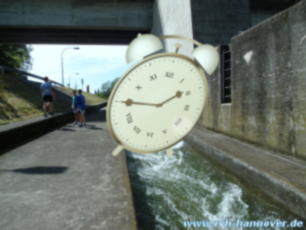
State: 1 h 45 min
